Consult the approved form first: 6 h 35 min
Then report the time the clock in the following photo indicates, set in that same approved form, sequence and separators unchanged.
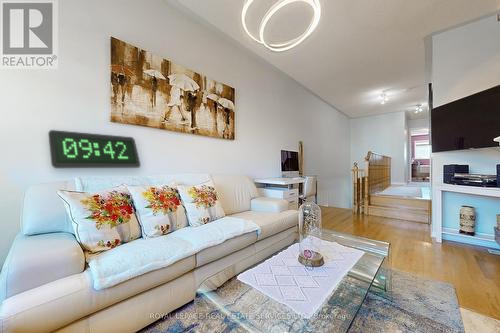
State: 9 h 42 min
